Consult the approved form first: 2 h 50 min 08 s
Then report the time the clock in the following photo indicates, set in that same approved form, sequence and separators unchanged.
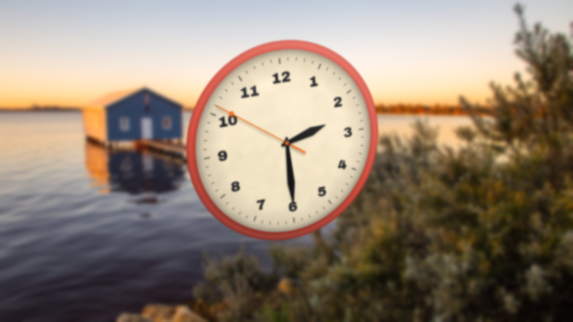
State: 2 h 29 min 51 s
